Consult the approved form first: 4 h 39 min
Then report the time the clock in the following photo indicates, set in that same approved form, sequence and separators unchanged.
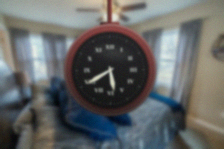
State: 5 h 40 min
